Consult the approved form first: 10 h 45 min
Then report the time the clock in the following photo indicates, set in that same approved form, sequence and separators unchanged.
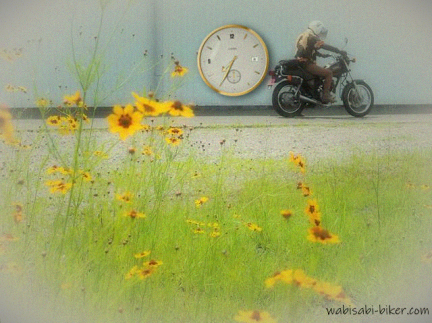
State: 7 h 35 min
